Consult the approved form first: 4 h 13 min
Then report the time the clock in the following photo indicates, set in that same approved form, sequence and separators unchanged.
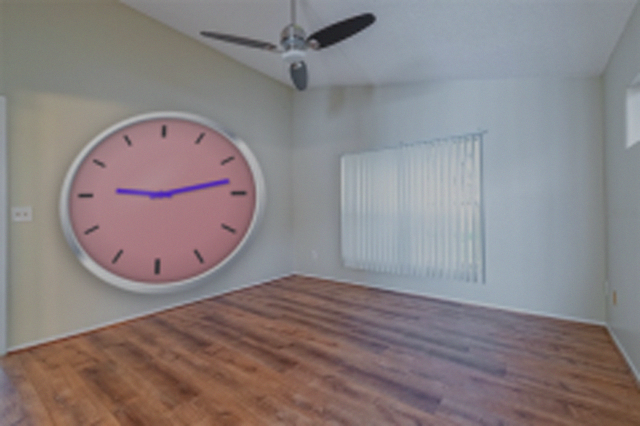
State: 9 h 13 min
